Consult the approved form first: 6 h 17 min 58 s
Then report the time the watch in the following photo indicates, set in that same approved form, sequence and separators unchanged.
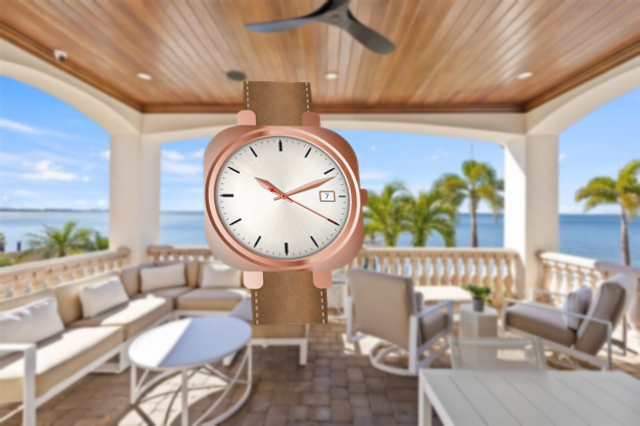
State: 10 h 11 min 20 s
